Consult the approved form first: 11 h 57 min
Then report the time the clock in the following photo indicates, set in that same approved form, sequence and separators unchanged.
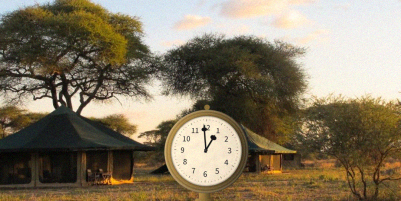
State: 12 h 59 min
